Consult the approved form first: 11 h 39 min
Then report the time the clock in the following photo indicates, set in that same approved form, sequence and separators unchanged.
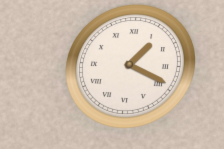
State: 1 h 19 min
